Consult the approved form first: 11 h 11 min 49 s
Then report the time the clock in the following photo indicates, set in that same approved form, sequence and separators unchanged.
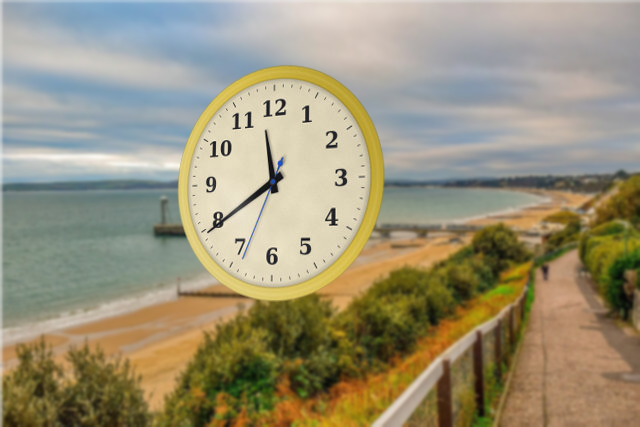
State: 11 h 39 min 34 s
